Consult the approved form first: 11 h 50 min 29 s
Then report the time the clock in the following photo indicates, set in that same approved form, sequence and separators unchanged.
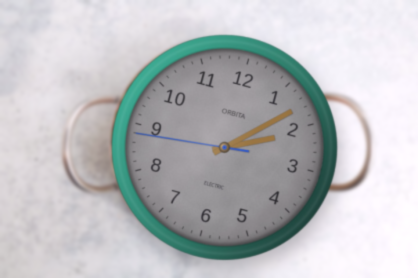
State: 2 h 07 min 44 s
